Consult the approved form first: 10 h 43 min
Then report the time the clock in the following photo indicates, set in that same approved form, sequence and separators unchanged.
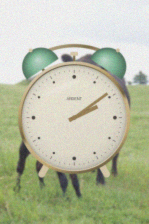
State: 2 h 09 min
